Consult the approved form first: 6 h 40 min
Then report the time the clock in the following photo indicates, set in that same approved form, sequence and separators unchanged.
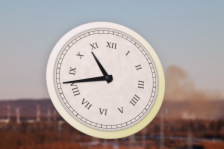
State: 10 h 42 min
